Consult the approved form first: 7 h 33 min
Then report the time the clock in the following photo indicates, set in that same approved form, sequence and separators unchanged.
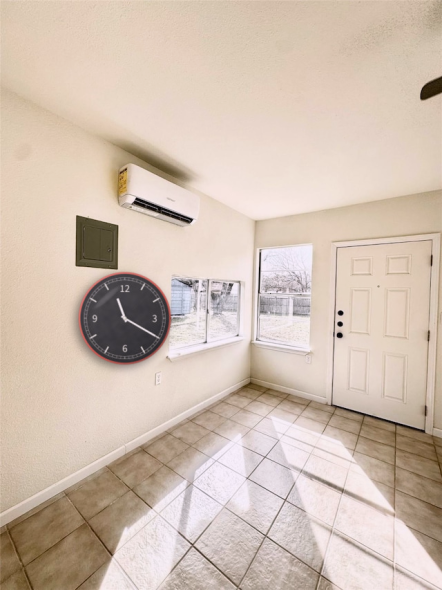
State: 11 h 20 min
